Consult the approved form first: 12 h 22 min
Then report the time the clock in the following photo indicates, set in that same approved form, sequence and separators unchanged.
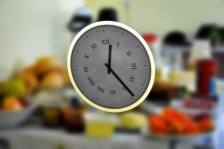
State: 12 h 24 min
